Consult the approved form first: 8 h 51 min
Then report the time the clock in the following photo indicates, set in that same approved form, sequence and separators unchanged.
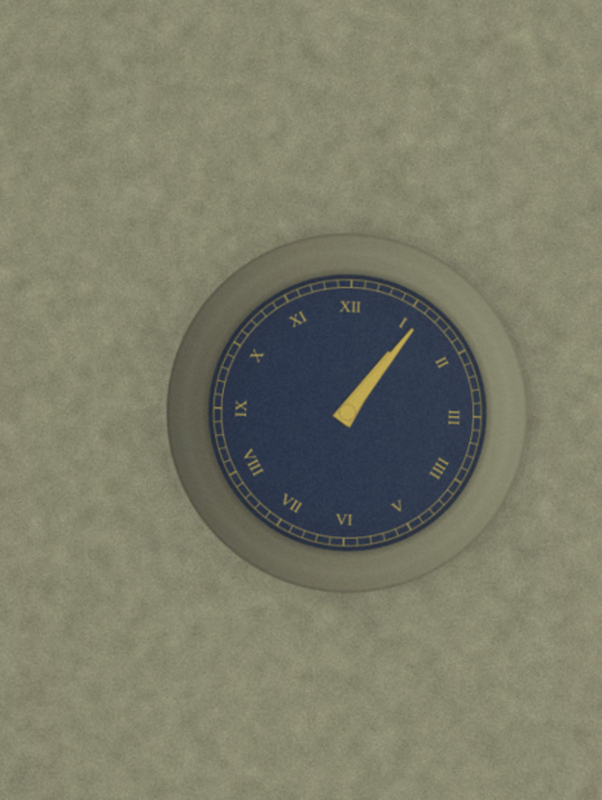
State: 1 h 06 min
